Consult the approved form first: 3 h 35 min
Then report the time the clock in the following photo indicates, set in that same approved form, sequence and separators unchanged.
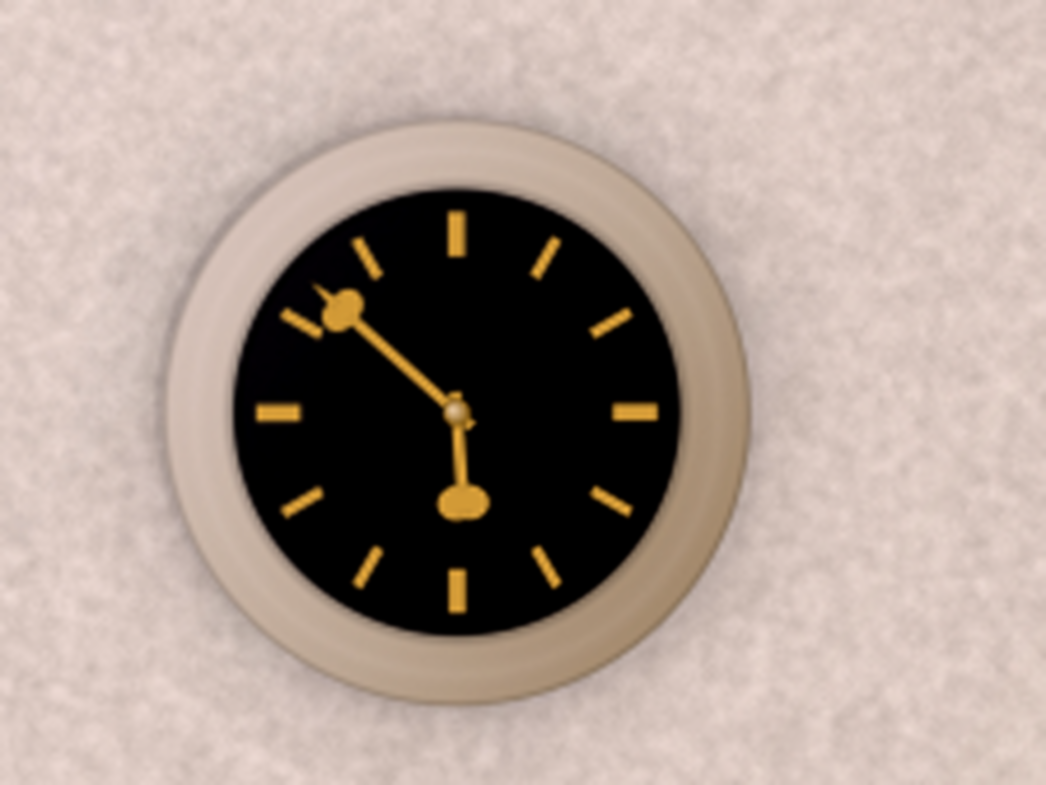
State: 5 h 52 min
